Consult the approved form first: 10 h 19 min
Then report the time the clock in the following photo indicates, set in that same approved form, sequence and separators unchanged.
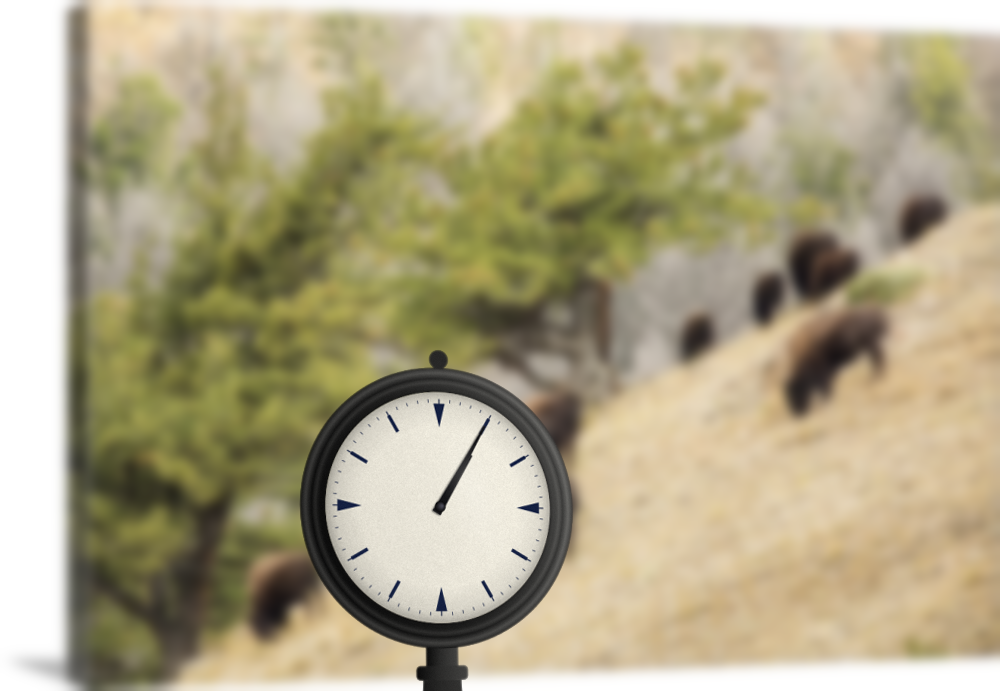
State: 1 h 05 min
